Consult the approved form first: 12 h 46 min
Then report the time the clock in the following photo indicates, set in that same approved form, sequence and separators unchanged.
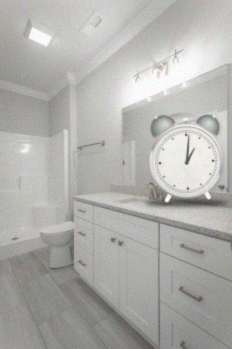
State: 1 h 01 min
